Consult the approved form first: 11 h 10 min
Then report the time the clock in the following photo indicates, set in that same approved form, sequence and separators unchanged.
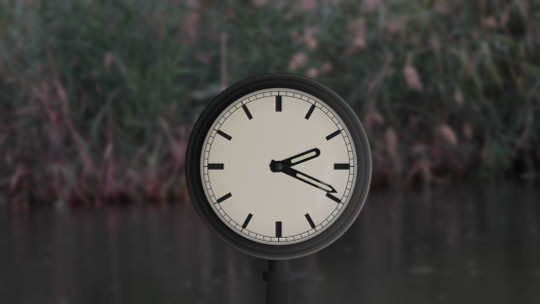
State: 2 h 19 min
